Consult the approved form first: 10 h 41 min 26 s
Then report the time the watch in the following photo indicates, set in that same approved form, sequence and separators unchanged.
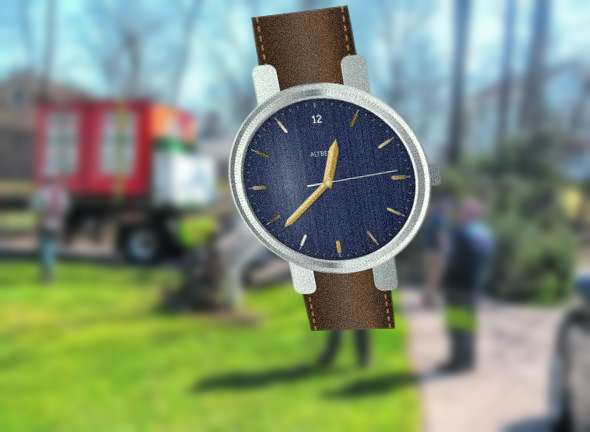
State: 12 h 38 min 14 s
